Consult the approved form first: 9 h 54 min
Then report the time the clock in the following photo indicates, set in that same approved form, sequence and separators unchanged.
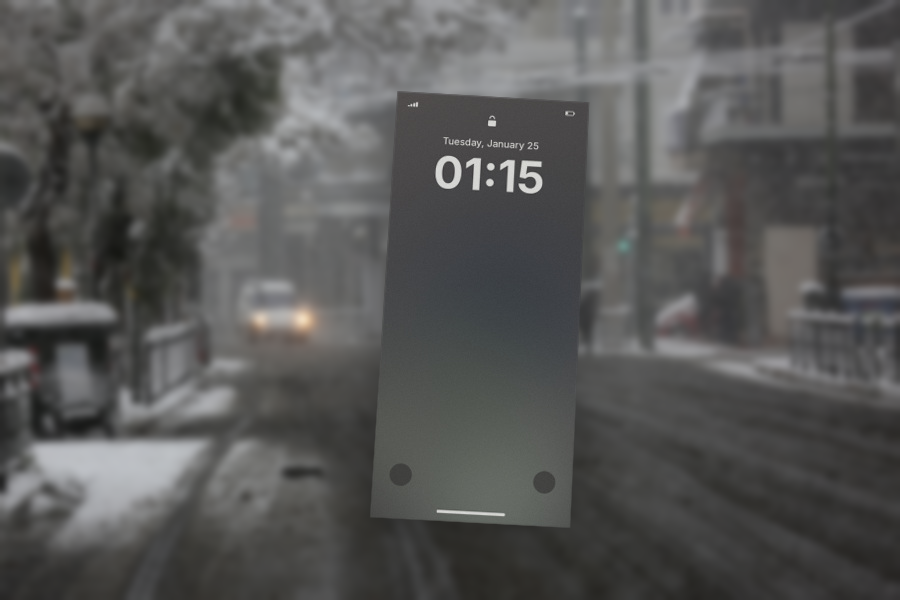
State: 1 h 15 min
